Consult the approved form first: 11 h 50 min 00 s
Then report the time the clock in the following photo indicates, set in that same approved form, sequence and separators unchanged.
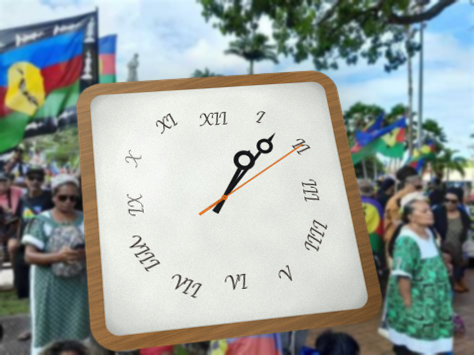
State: 1 h 07 min 10 s
